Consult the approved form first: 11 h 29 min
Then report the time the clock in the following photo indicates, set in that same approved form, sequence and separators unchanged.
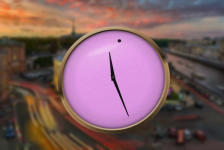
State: 11 h 25 min
